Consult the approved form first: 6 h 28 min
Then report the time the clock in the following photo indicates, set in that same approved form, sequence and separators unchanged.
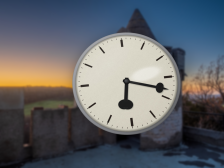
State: 6 h 18 min
